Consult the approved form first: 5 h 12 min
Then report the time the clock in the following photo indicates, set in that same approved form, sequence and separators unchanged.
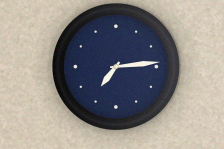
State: 7 h 14 min
